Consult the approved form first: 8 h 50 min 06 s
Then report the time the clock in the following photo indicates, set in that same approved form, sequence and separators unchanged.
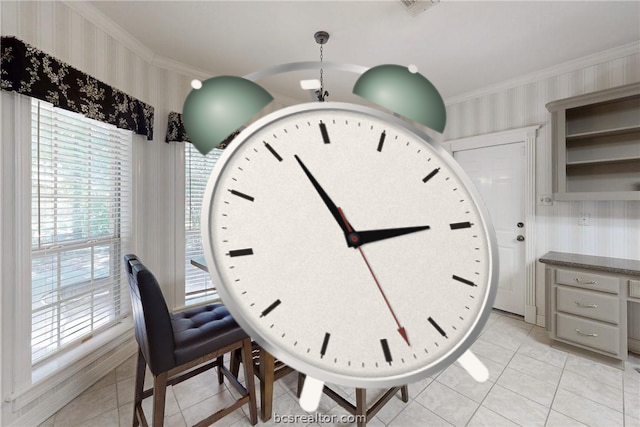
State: 2 h 56 min 28 s
